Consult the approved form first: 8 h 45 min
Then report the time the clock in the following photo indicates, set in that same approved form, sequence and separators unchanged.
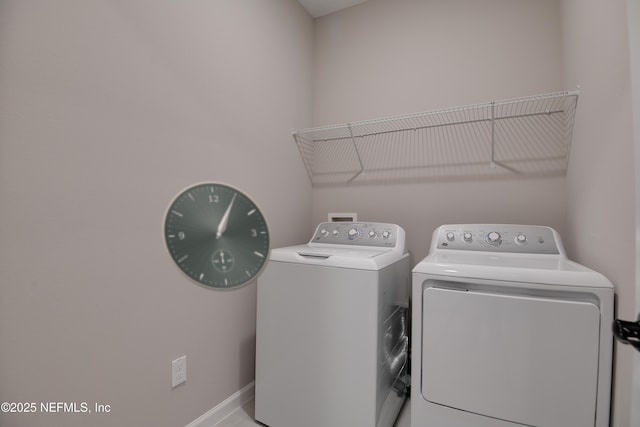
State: 1 h 05 min
